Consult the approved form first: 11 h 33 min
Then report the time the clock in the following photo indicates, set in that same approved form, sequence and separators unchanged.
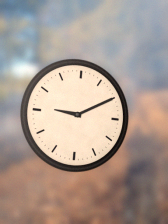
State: 9 h 10 min
